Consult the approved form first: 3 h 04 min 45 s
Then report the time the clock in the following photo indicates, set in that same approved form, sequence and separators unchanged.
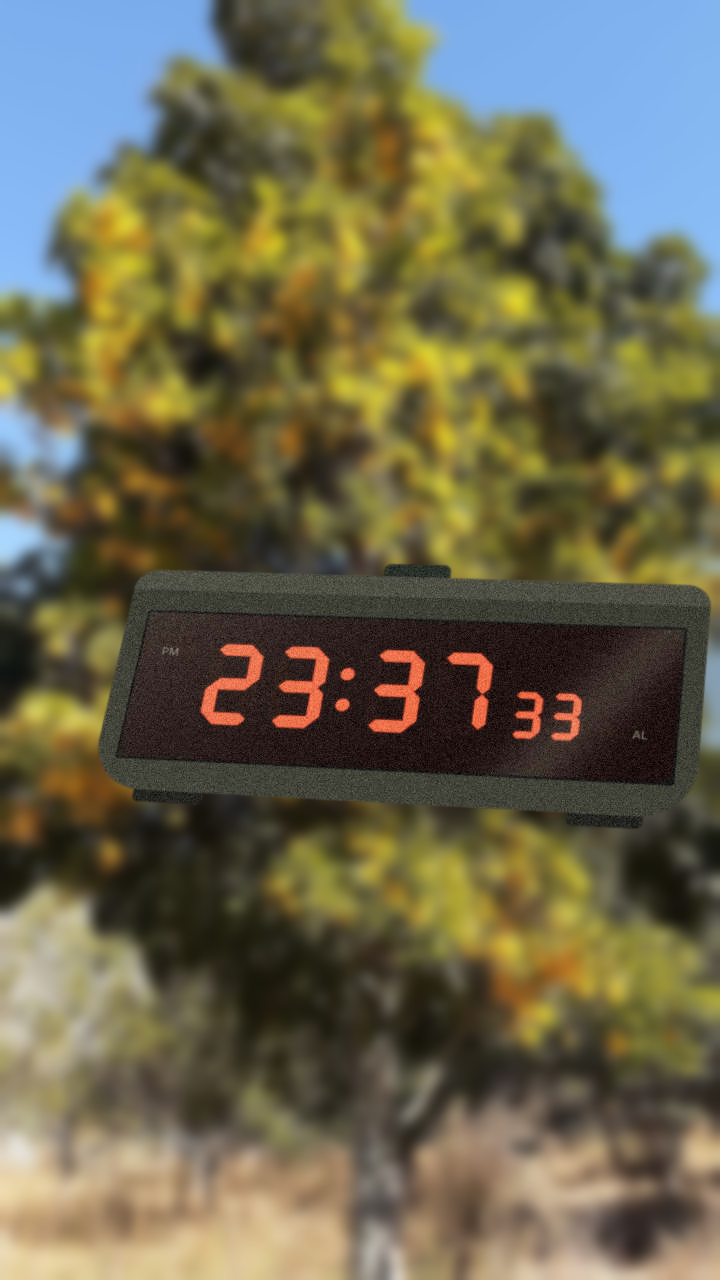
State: 23 h 37 min 33 s
